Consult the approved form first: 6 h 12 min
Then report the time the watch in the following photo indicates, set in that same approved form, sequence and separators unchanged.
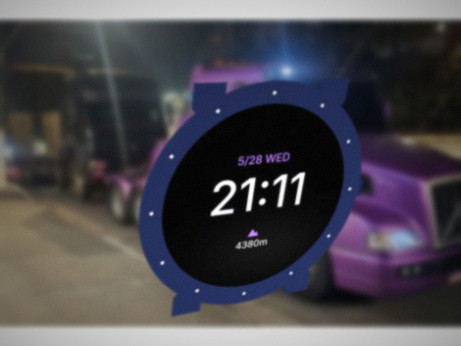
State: 21 h 11 min
